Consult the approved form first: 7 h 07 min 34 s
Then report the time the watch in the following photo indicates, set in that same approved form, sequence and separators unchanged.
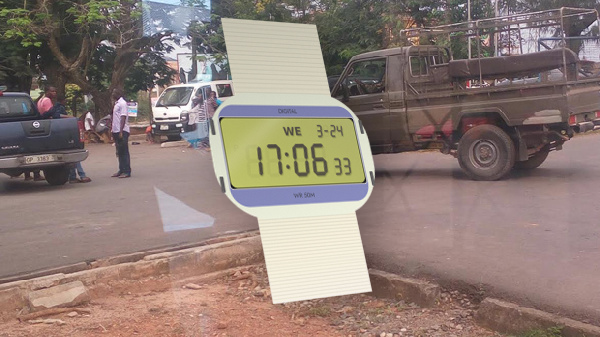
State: 17 h 06 min 33 s
